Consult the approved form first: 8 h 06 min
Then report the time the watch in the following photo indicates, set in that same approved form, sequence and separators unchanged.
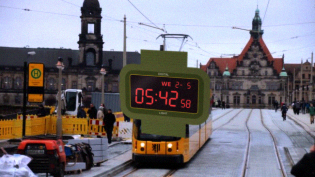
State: 5 h 42 min
